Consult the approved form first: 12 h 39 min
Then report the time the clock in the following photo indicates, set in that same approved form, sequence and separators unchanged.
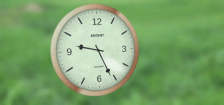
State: 9 h 26 min
